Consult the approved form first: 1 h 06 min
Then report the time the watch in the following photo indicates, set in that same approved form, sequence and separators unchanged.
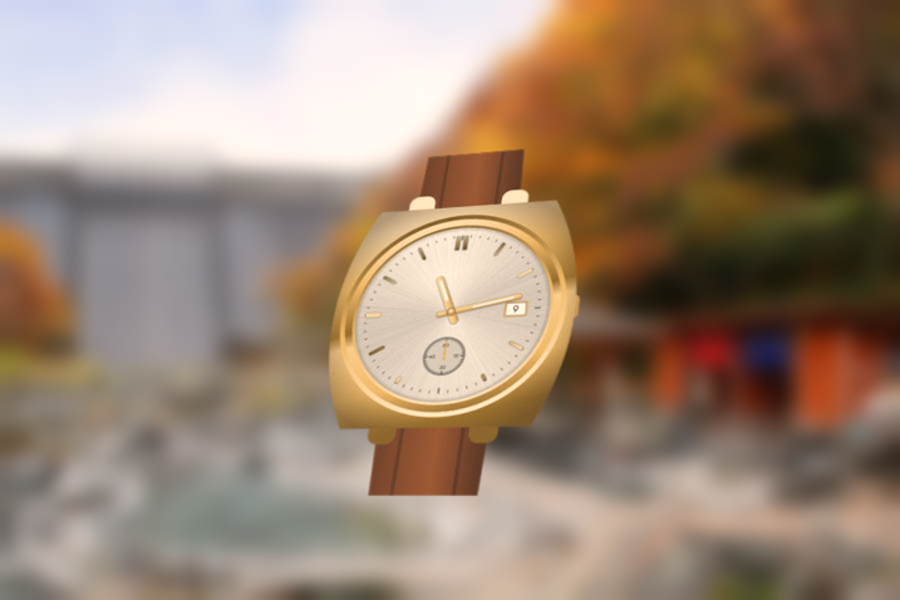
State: 11 h 13 min
